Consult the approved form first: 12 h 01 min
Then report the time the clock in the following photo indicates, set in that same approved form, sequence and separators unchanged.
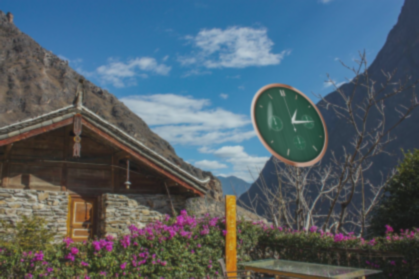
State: 1 h 15 min
